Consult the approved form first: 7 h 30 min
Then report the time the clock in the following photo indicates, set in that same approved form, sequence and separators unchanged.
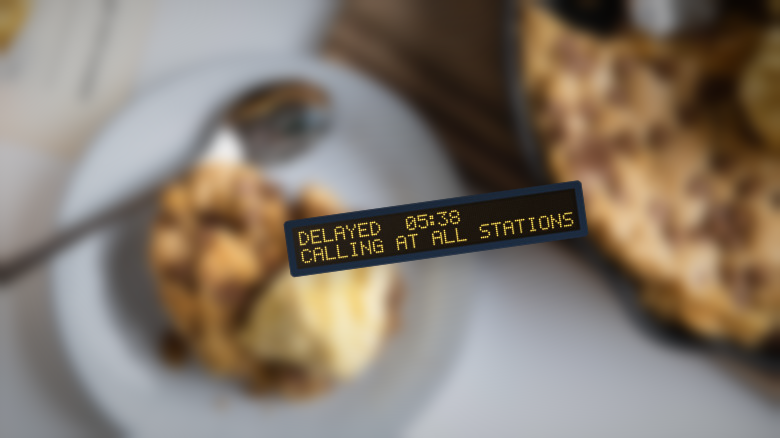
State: 5 h 38 min
